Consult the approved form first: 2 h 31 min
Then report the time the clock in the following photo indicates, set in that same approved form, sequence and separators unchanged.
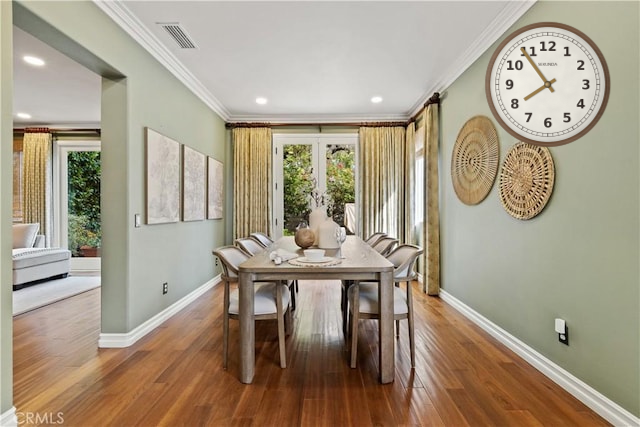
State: 7 h 54 min
